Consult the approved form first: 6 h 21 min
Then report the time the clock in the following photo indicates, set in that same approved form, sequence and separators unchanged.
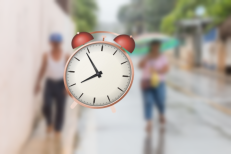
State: 7 h 54 min
